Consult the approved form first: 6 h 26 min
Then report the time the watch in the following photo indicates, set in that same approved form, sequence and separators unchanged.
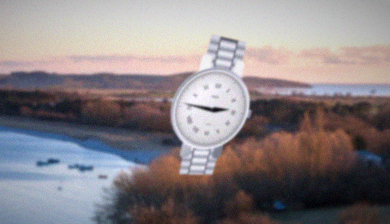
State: 2 h 46 min
